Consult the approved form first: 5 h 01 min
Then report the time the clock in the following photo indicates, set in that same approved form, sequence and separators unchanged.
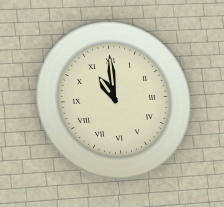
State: 11 h 00 min
